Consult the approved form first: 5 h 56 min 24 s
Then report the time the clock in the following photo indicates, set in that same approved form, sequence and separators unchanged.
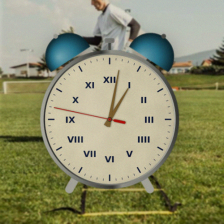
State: 1 h 01 min 47 s
